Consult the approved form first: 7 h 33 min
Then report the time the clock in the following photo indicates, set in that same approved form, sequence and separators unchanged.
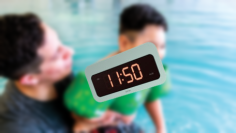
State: 11 h 50 min
